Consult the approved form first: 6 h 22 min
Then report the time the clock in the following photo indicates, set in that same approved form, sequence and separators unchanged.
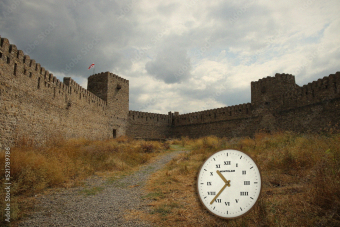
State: 10 h 37 min
